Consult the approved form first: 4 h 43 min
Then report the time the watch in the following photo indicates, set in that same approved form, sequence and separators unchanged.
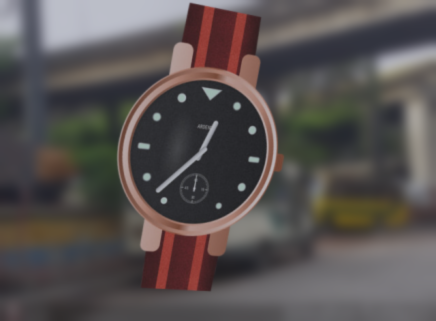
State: 12 h 37 min
